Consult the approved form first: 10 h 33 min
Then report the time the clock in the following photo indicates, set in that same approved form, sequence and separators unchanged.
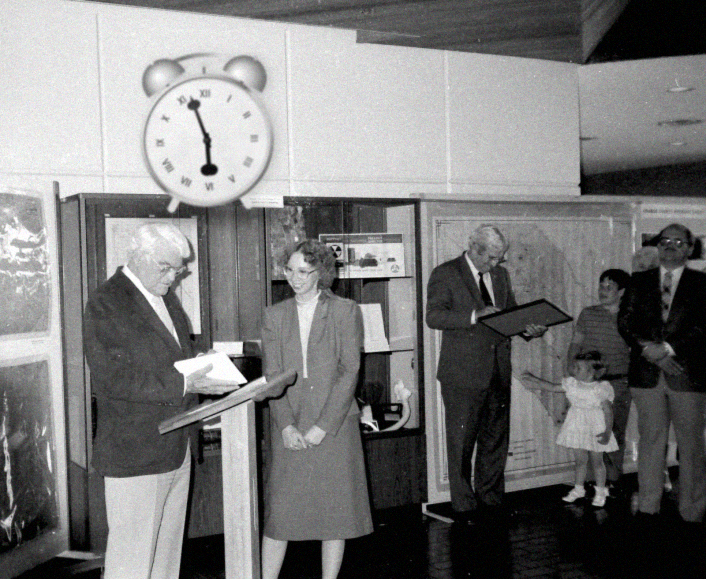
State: 5 h 57 min
